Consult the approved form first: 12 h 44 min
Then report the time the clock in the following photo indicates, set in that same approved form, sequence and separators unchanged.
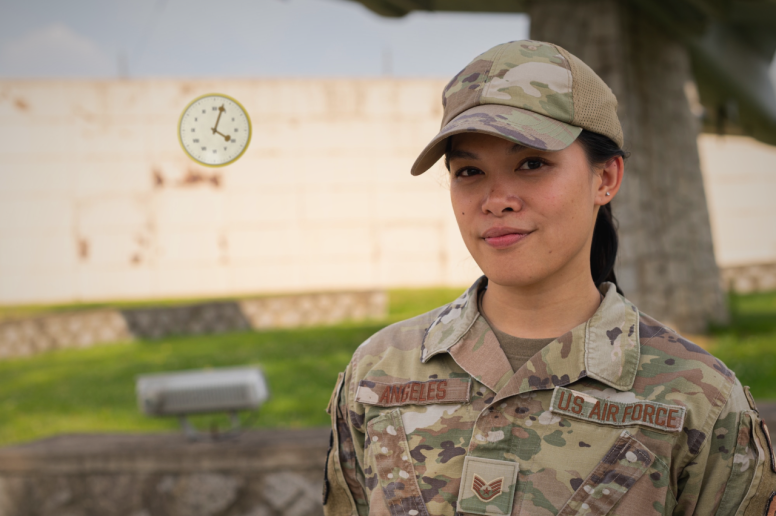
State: 4 h 03 min
